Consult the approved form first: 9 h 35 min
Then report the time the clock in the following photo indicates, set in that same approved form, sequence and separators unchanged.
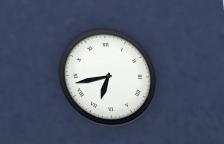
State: 6 h 43 min
